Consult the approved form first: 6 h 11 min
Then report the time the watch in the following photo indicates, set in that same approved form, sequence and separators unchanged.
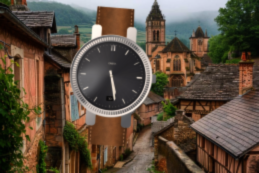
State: 5 h 28 min
